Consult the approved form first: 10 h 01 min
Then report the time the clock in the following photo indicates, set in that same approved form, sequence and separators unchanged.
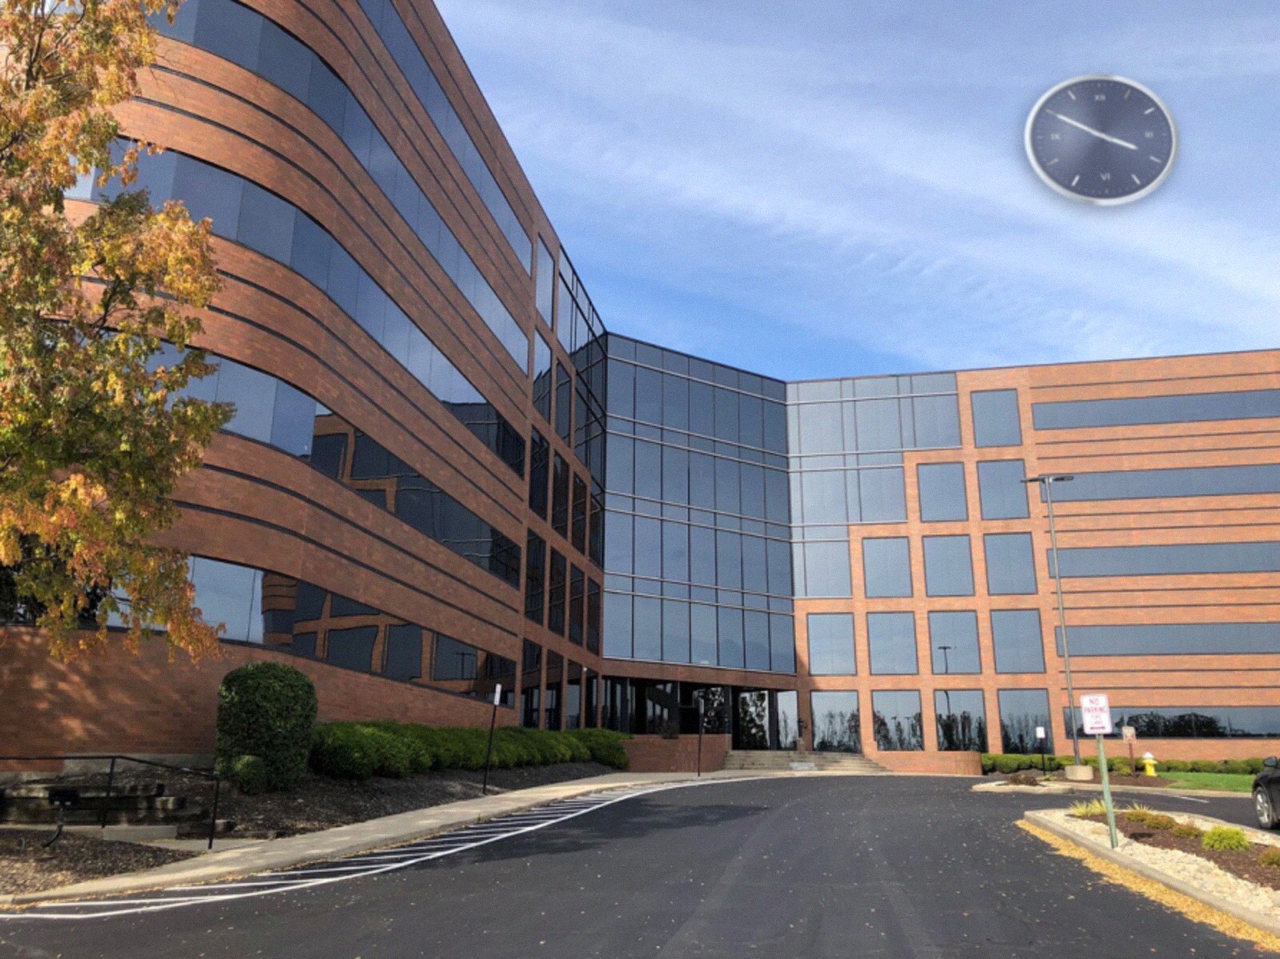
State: 3 h 50 min
